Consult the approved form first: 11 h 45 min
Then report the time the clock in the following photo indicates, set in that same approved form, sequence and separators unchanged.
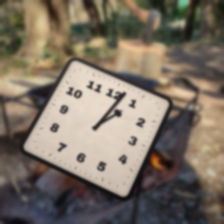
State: 1 h 02 min
